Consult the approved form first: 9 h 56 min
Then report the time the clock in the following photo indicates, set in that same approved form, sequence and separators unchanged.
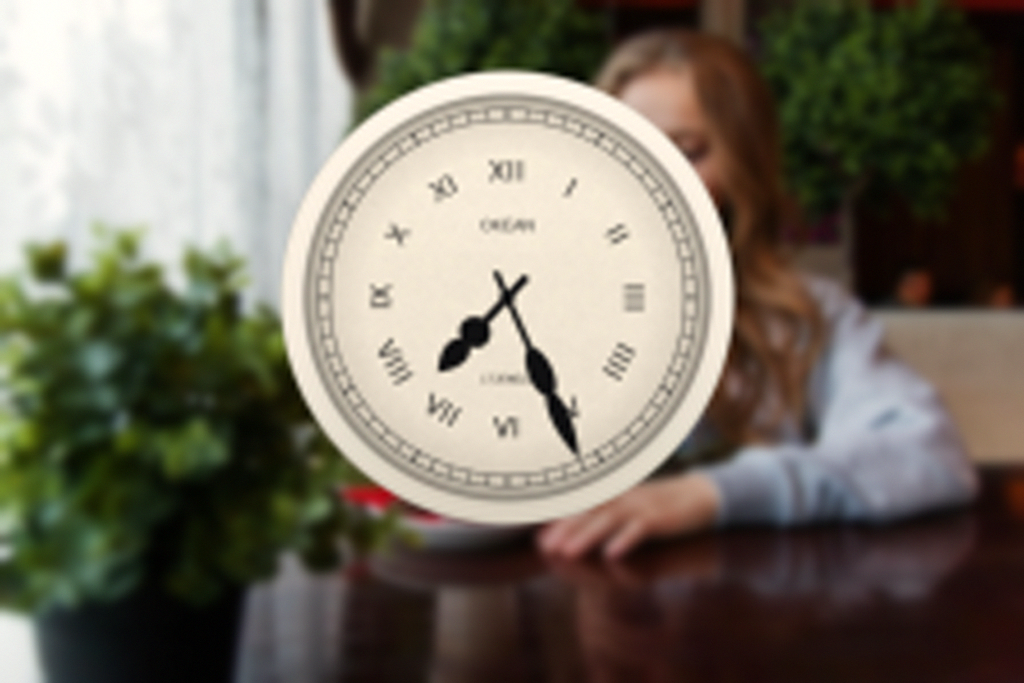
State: 7 h 26 min
